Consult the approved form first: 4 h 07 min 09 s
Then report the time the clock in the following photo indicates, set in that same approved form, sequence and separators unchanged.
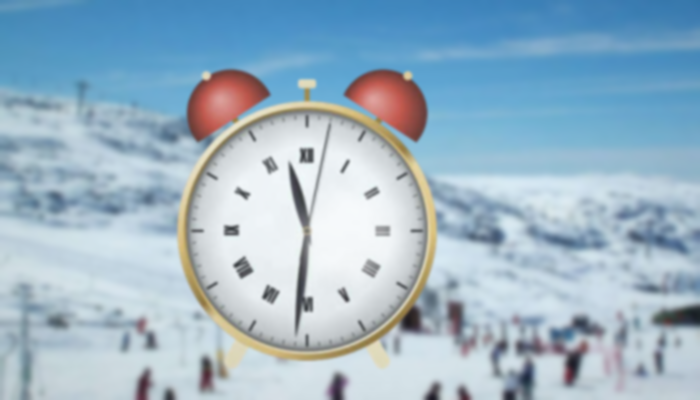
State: 11 h 31 min 02 s
